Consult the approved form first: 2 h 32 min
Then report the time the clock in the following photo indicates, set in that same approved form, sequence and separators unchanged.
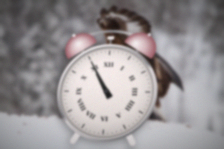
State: 10 h 55 min
